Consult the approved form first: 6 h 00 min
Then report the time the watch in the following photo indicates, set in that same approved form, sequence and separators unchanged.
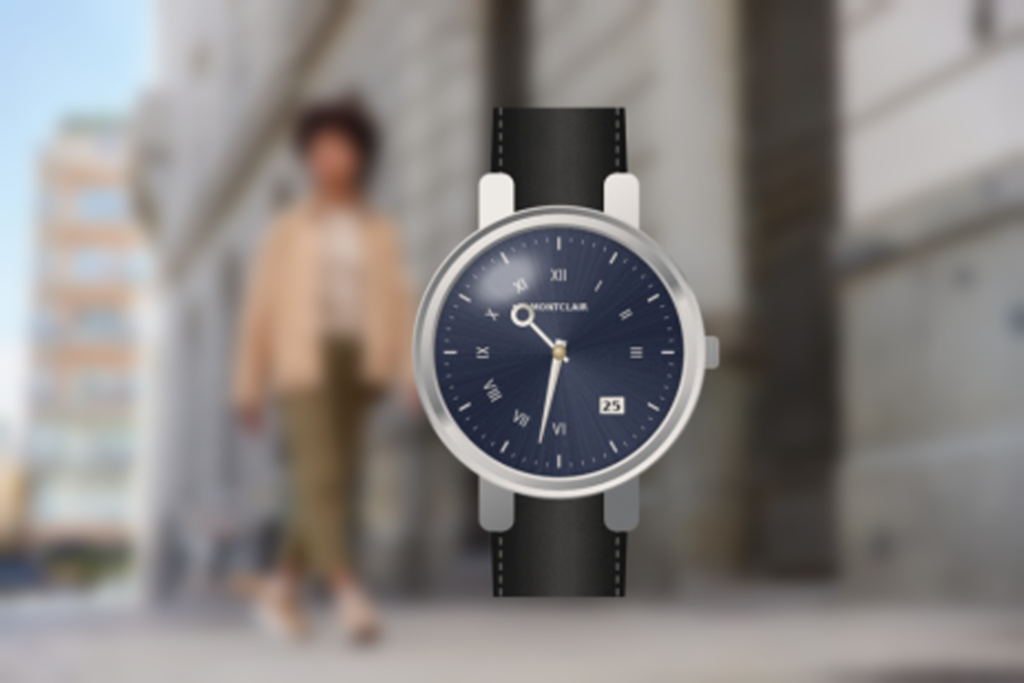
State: 10 h 32 min
